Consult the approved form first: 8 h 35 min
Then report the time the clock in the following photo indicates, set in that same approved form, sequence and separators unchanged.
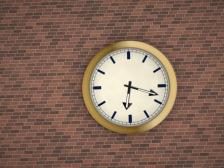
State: 6 h 18 min
